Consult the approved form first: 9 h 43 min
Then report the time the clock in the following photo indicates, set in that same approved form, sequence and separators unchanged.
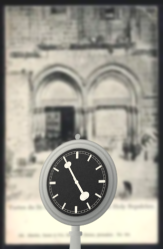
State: 4 h 55 min
